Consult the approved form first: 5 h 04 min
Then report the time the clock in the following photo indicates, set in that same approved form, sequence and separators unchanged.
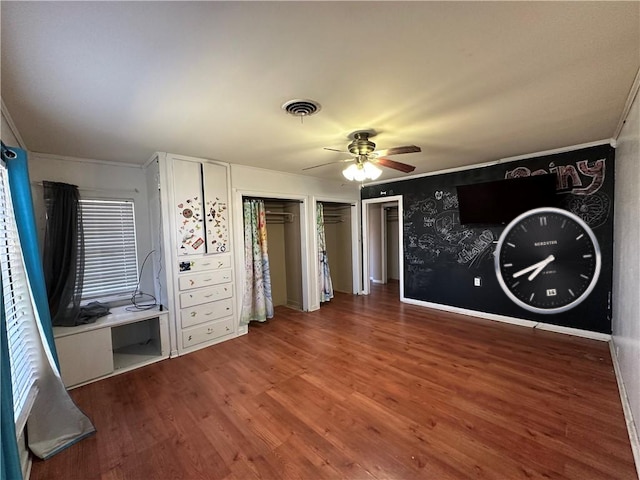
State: 7 h 42 min
